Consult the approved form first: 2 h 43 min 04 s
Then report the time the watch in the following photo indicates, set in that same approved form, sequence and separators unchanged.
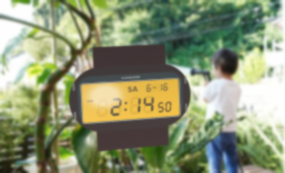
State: 2 h 14 min 50 s
